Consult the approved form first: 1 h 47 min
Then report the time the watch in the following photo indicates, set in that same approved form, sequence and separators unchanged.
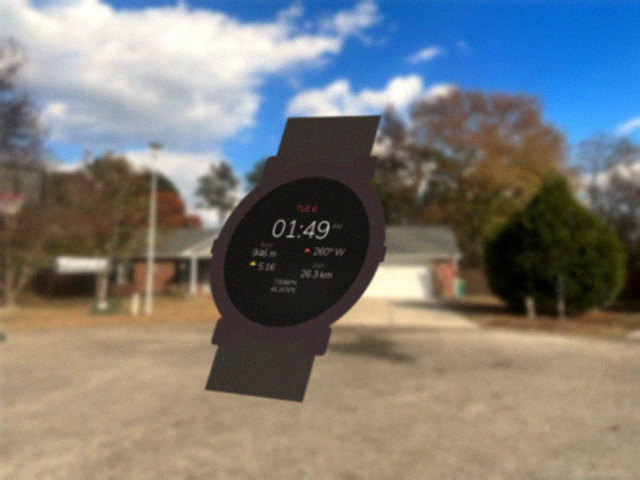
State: 1 h 49 min
